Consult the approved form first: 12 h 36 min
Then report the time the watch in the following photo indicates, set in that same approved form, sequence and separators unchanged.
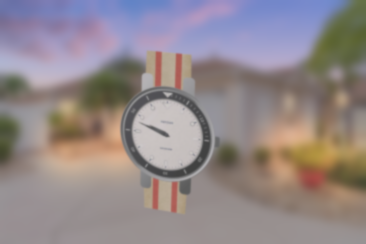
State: 9 h 48 min
